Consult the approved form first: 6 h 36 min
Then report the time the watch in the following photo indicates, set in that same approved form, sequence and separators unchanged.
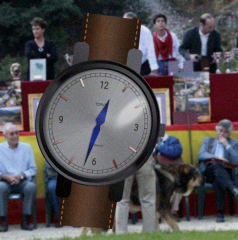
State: 12 h 32 min
